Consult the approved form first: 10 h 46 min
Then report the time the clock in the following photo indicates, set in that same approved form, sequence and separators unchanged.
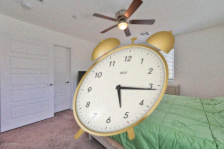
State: 5 h 16 min
